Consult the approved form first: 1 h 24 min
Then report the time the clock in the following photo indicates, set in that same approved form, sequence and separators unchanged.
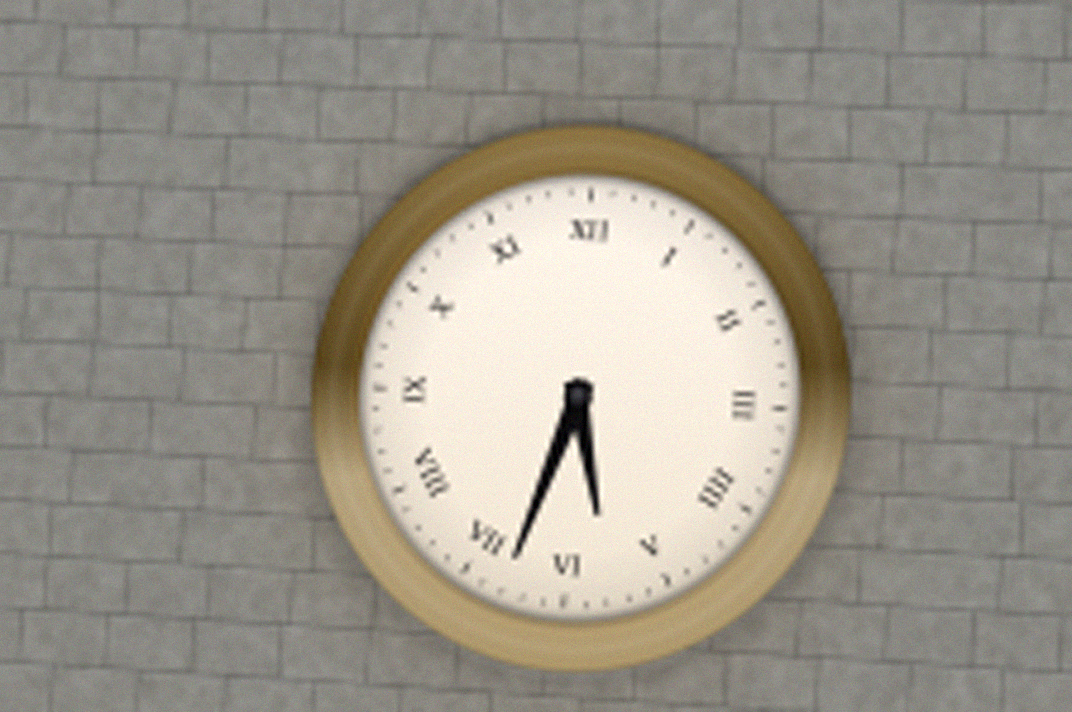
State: 5 h 33 min
